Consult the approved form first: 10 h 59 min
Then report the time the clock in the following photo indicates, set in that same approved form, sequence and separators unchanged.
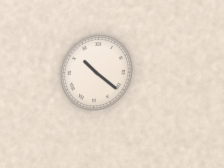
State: 10 h 21 min
